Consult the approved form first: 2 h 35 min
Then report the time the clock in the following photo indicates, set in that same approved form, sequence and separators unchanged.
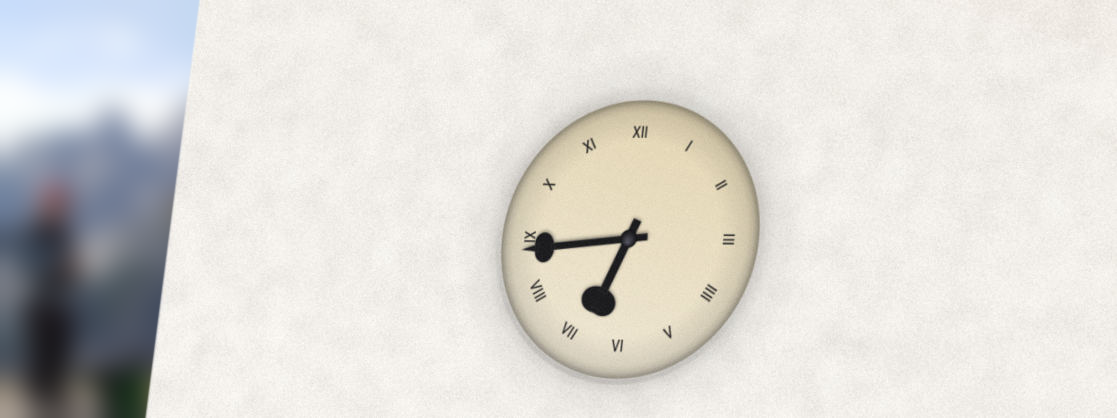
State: 6 h 44 min
